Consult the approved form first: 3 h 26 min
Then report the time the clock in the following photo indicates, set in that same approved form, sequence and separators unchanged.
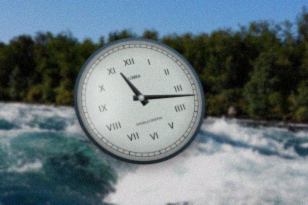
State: 11 h 17 min
